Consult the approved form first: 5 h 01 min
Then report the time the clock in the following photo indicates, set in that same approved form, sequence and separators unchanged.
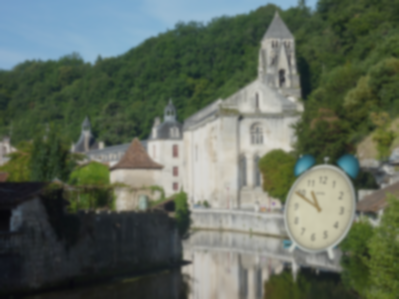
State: 10 h 49 min
